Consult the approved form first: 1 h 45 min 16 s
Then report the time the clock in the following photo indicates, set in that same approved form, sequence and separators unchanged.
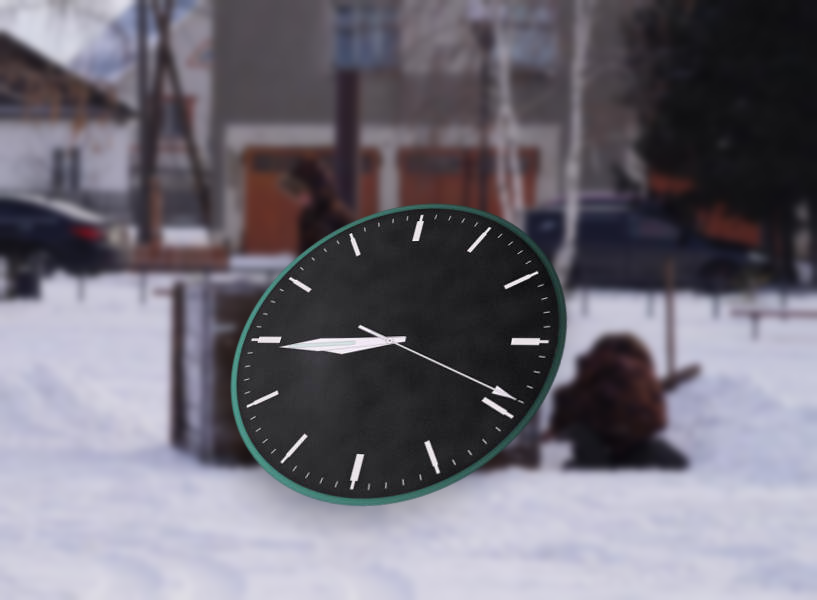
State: 8 h 44 min 19 s
